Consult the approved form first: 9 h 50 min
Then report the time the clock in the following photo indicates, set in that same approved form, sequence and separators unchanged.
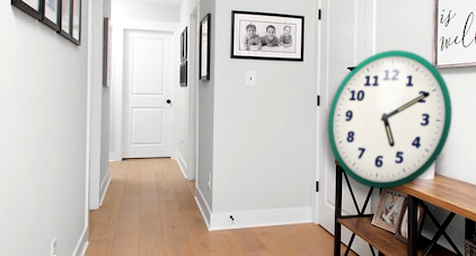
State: 5 h 10 min
